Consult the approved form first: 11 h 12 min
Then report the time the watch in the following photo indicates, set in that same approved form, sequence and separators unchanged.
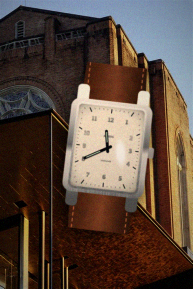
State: 11 h 40 min
